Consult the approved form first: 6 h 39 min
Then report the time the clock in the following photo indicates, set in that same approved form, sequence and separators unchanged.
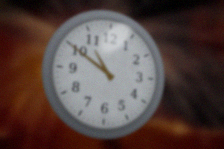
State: 10 h 50 min
